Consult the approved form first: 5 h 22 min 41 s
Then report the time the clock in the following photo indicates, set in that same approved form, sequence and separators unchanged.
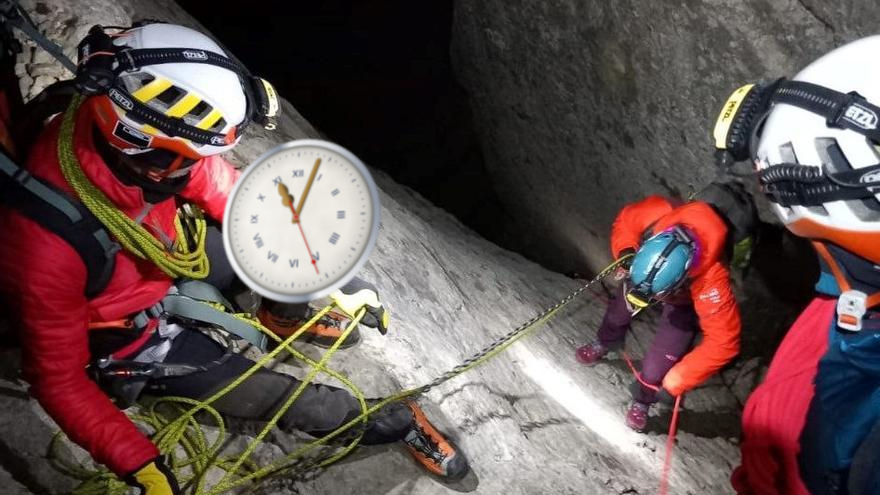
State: 11 h 03 min 26 s
